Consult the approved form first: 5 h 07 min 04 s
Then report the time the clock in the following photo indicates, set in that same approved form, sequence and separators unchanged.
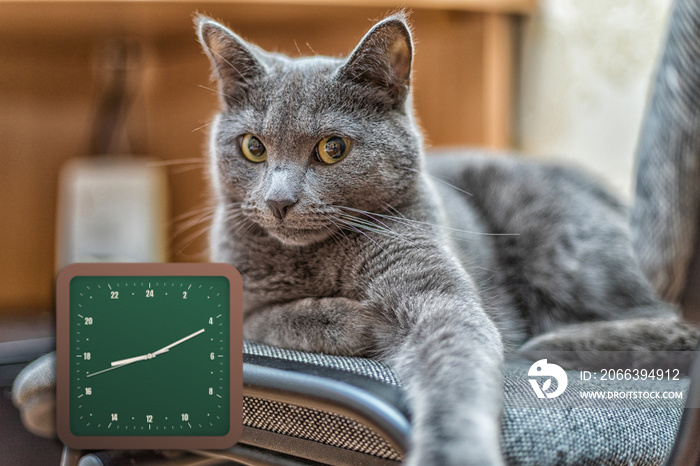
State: 17 h 10 min 42 s
